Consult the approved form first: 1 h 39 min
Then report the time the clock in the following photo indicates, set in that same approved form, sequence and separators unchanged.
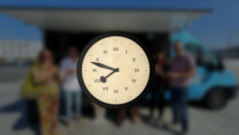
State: 7 h 48 min
